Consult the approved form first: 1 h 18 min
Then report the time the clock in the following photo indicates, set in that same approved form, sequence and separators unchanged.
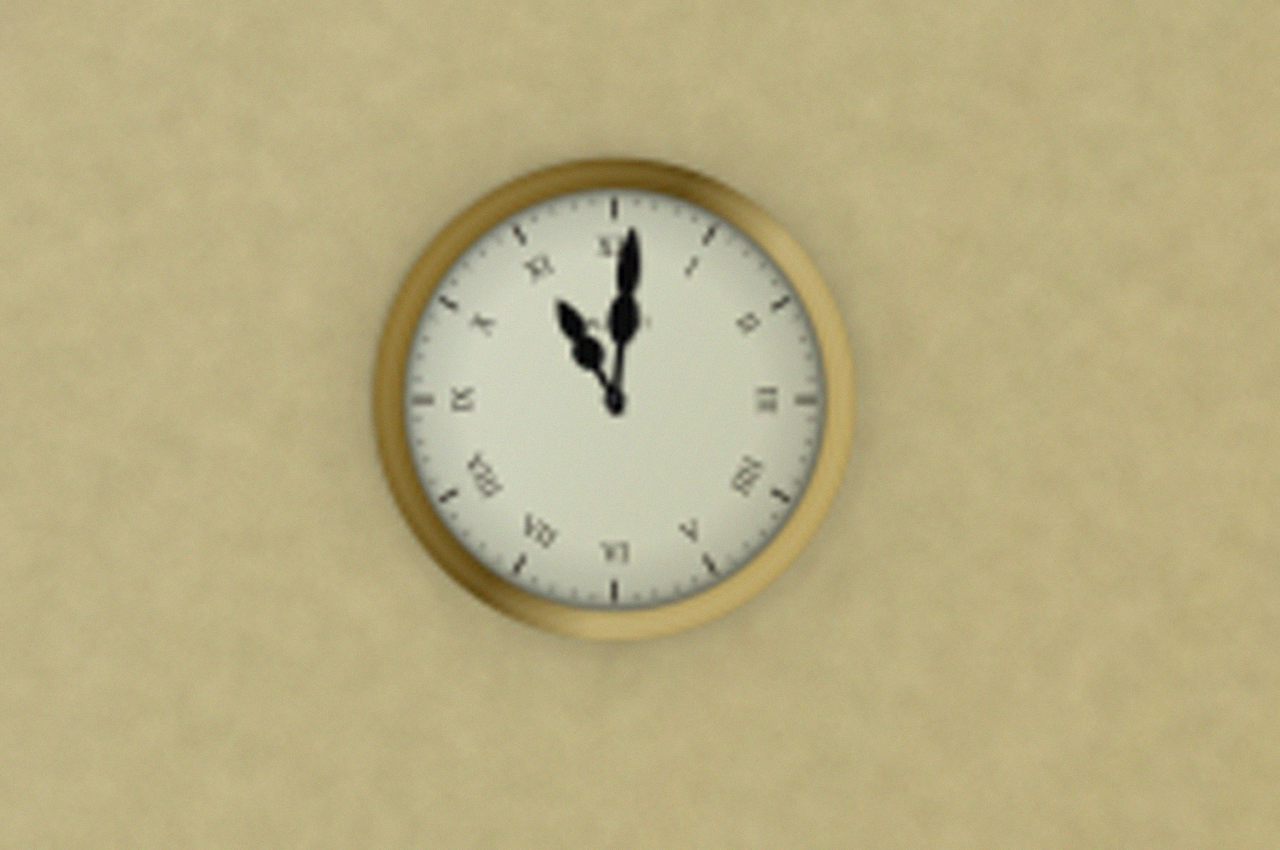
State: 11 h 01 min
